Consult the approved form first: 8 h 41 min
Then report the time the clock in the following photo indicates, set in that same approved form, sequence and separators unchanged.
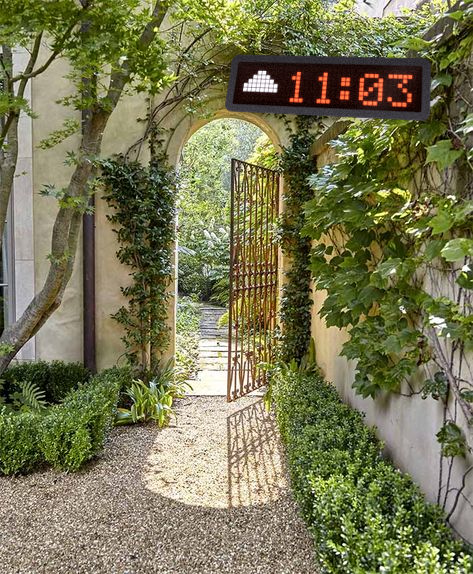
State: 11 h 03 min
